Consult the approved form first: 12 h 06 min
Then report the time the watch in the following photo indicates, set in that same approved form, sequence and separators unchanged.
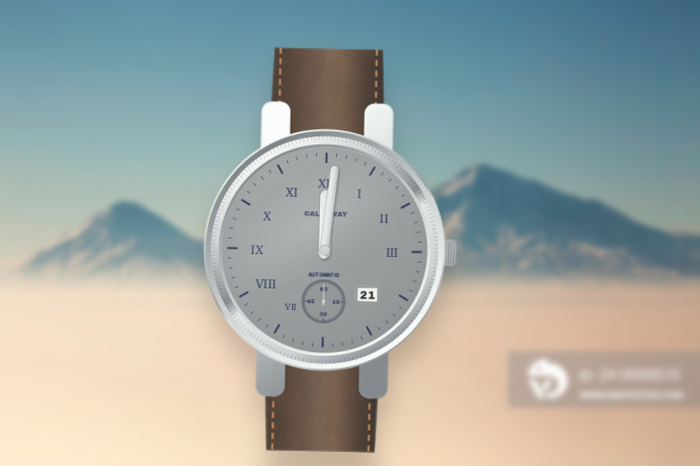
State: 12 h 01 min
